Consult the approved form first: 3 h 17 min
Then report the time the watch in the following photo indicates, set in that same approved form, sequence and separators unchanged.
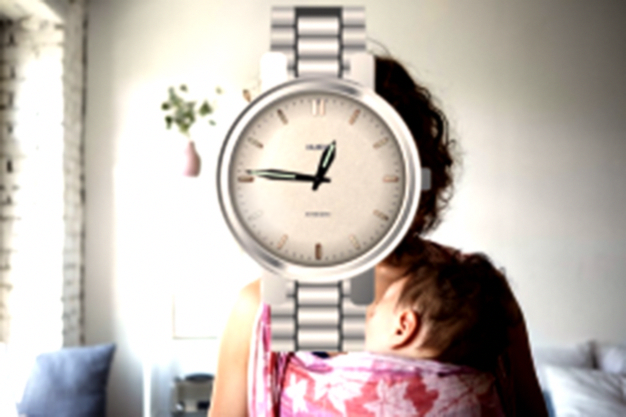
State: 12 h 46 min
